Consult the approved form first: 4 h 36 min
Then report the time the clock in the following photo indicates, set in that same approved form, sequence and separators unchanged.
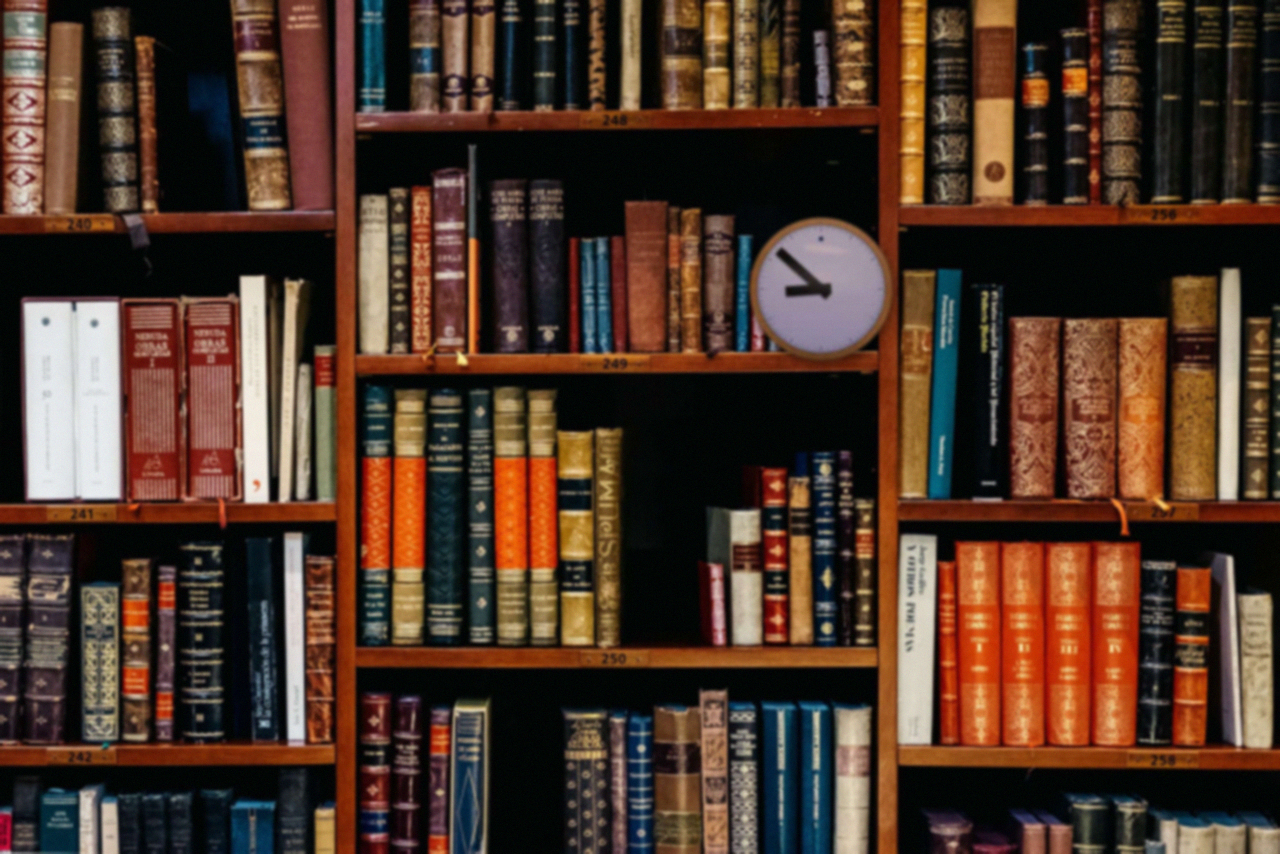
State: 8 h 52 min
